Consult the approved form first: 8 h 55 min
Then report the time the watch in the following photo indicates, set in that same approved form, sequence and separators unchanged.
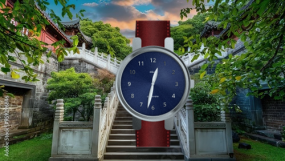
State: 12 h 32 min
